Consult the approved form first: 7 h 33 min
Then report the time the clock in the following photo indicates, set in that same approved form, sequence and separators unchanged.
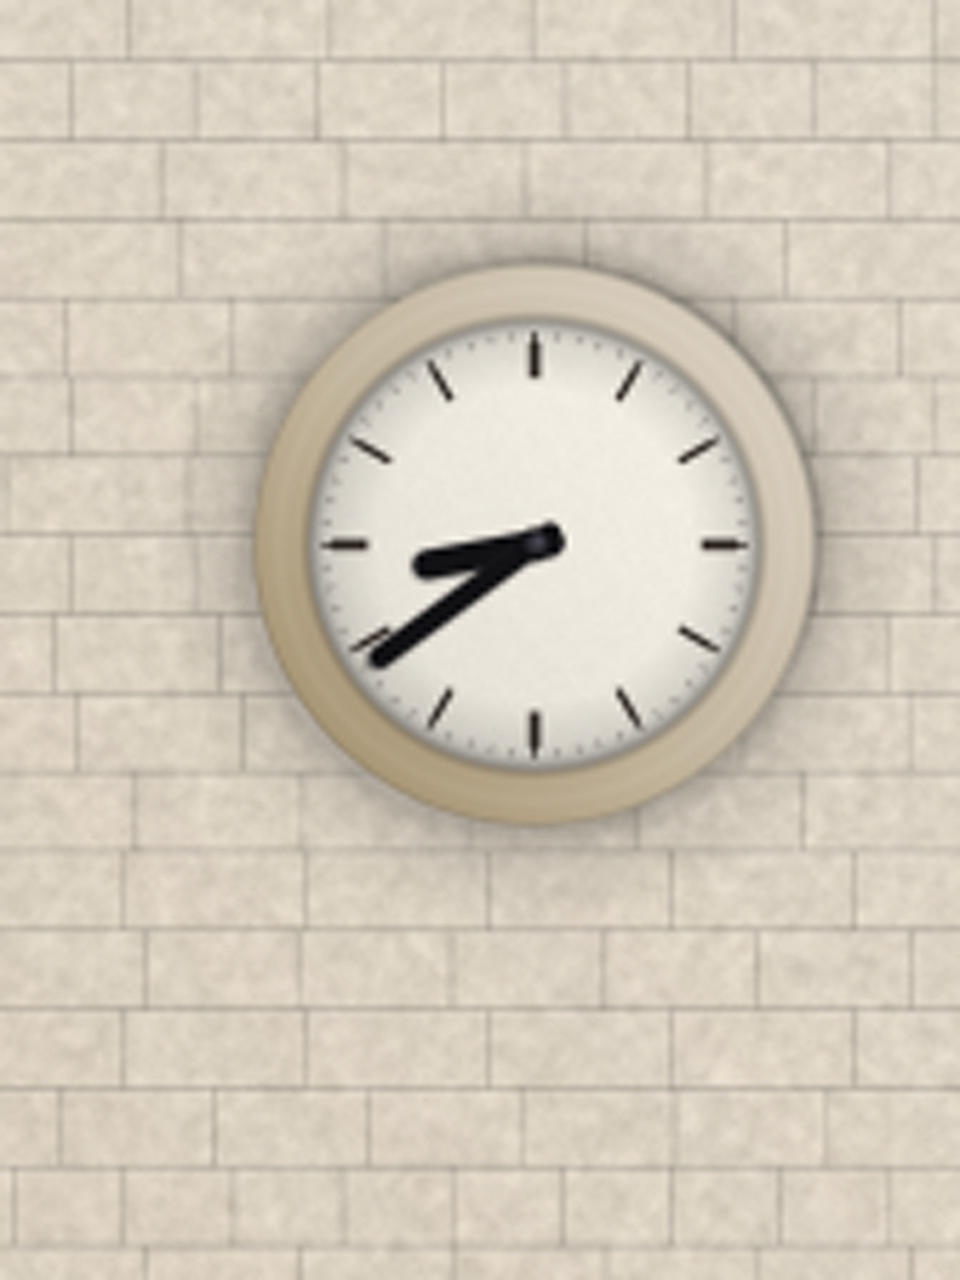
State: 8 h 39 min
